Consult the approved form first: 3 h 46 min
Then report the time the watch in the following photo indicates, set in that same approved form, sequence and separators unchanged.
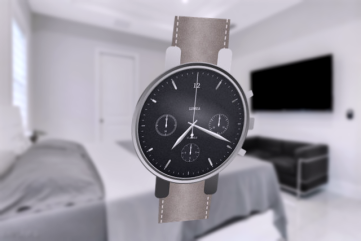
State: 7 h 19 min
